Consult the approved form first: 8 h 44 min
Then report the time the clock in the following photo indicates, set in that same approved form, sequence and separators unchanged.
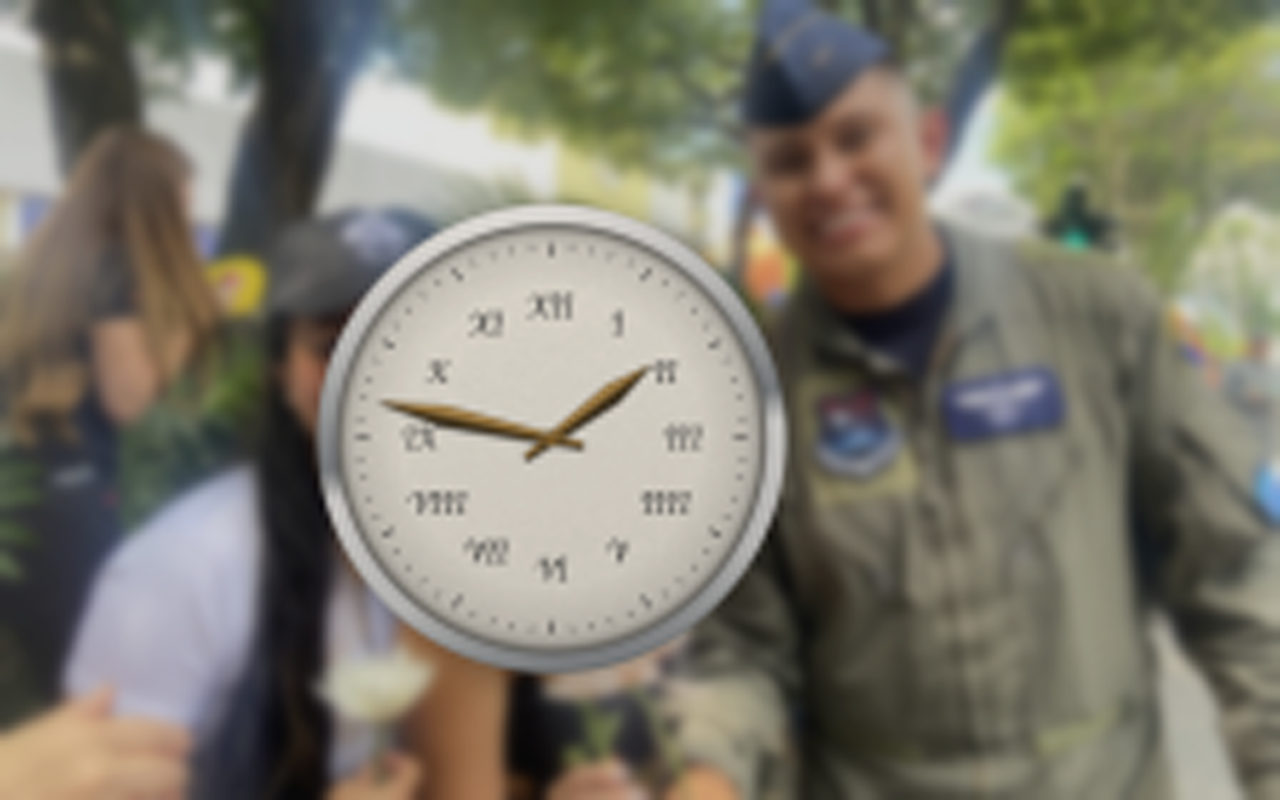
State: 1 h 47 min
